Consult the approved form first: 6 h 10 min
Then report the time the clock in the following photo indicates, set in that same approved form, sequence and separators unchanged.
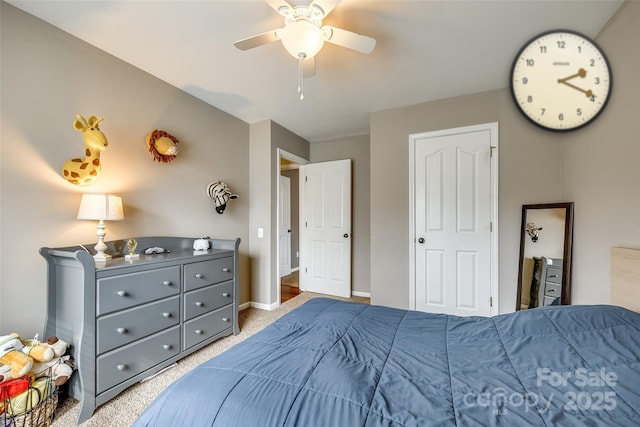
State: 2 h 19 min
